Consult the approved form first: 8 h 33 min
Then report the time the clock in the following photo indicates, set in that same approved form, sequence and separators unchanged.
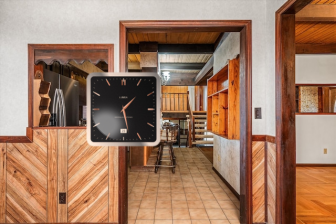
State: 1 h 28 min
